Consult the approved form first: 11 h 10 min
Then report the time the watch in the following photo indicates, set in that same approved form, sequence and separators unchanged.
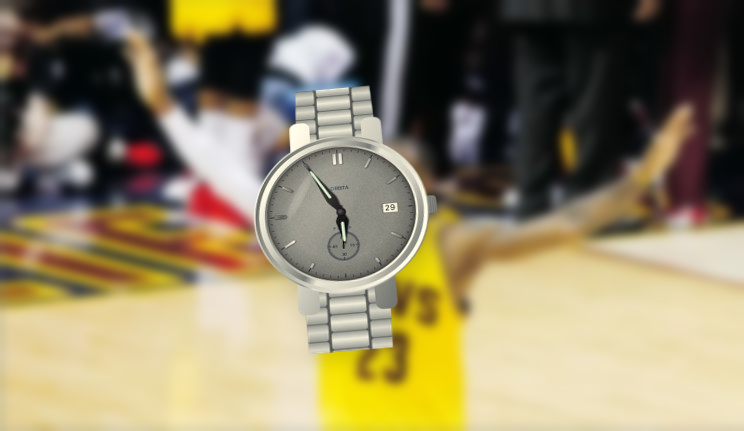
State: 5 h 55 min
